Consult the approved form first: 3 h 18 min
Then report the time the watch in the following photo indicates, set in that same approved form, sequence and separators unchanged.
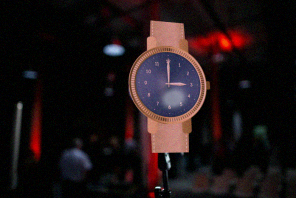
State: 3 h 00 min
